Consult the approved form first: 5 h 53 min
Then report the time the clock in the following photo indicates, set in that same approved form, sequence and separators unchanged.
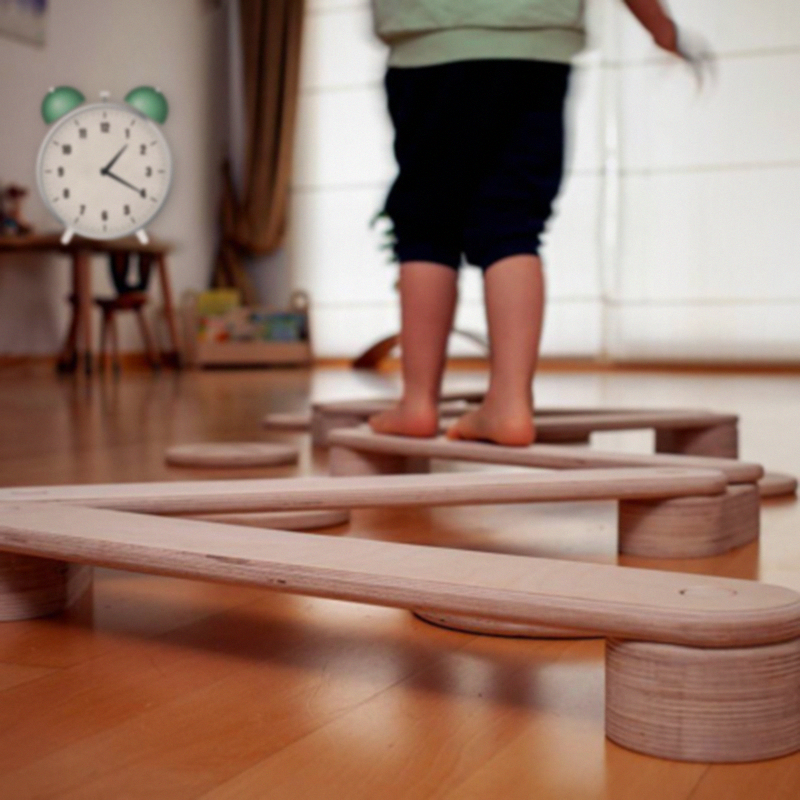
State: 1 h 20 min
